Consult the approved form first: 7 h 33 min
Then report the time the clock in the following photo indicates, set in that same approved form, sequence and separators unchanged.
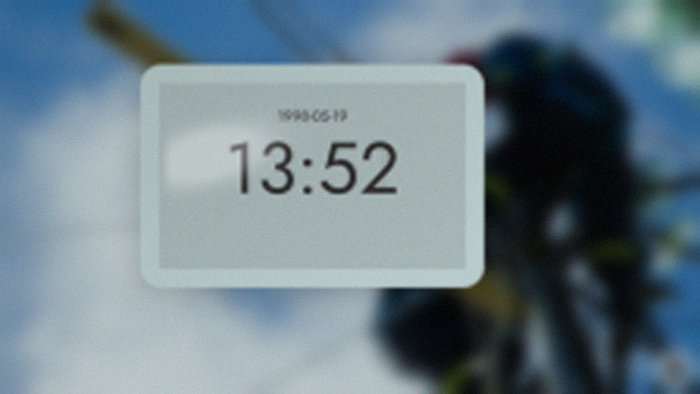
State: 13 h 52 min
